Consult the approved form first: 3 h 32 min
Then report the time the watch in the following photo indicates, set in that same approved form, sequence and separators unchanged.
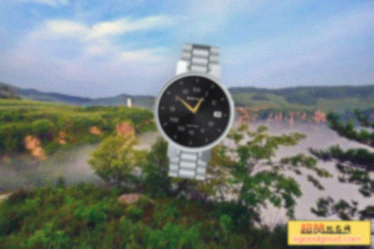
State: 12 h 51 min
